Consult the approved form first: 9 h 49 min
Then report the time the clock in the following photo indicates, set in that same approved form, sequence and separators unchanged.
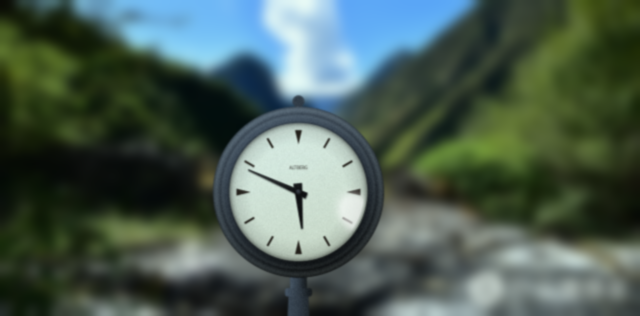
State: 5 h 49 min
